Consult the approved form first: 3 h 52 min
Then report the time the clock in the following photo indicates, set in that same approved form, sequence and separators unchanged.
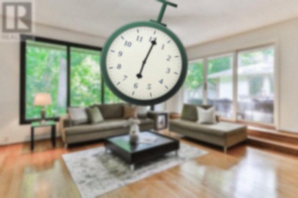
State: 6 h 01 min
